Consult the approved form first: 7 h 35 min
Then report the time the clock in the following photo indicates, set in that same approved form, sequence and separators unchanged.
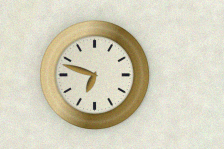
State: 6 h 48 min
